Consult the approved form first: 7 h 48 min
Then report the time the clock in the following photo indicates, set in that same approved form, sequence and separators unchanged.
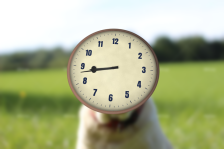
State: 8 h 43 min
